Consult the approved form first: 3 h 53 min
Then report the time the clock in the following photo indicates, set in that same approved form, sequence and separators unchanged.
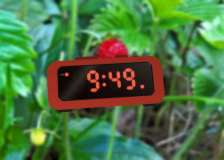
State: 9 h 49 min
